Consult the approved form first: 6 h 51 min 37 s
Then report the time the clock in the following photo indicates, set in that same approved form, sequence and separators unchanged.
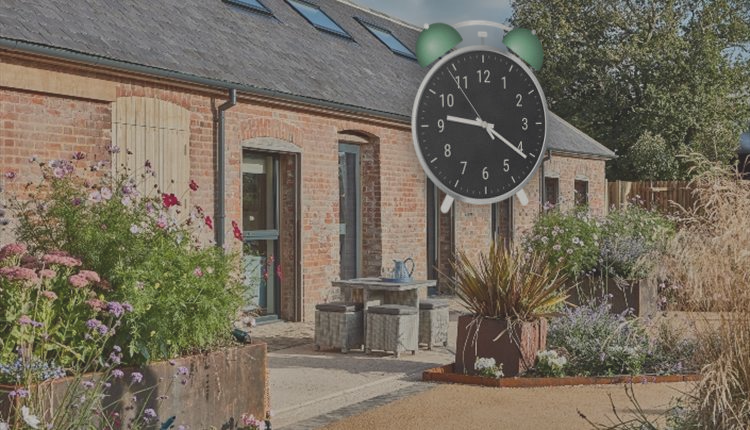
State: 9 h 20 min 54 s
